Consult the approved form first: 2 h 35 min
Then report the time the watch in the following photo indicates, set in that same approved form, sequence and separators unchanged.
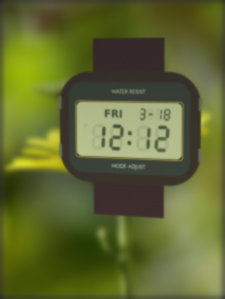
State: 12 h 12 min
